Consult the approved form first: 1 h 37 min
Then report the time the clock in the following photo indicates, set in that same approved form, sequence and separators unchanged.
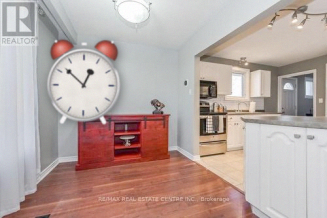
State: 12 h 52 min
